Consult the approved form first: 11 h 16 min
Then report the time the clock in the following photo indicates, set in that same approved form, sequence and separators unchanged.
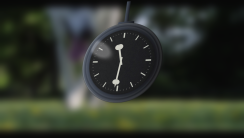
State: 11 h 31 min
